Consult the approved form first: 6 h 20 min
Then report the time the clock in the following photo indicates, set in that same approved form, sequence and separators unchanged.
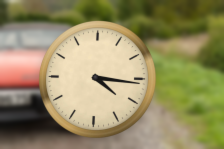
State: 4 h 16 min
